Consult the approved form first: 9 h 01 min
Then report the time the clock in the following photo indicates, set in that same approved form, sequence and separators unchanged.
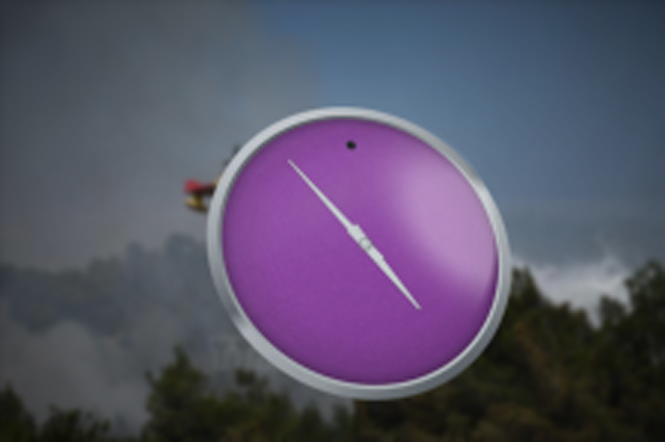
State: 4 h 54 min
